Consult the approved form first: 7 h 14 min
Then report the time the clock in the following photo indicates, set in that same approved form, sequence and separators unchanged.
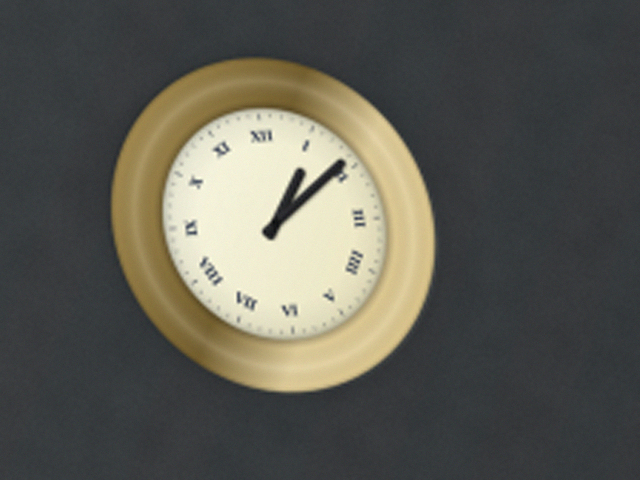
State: 1 h 09 min
